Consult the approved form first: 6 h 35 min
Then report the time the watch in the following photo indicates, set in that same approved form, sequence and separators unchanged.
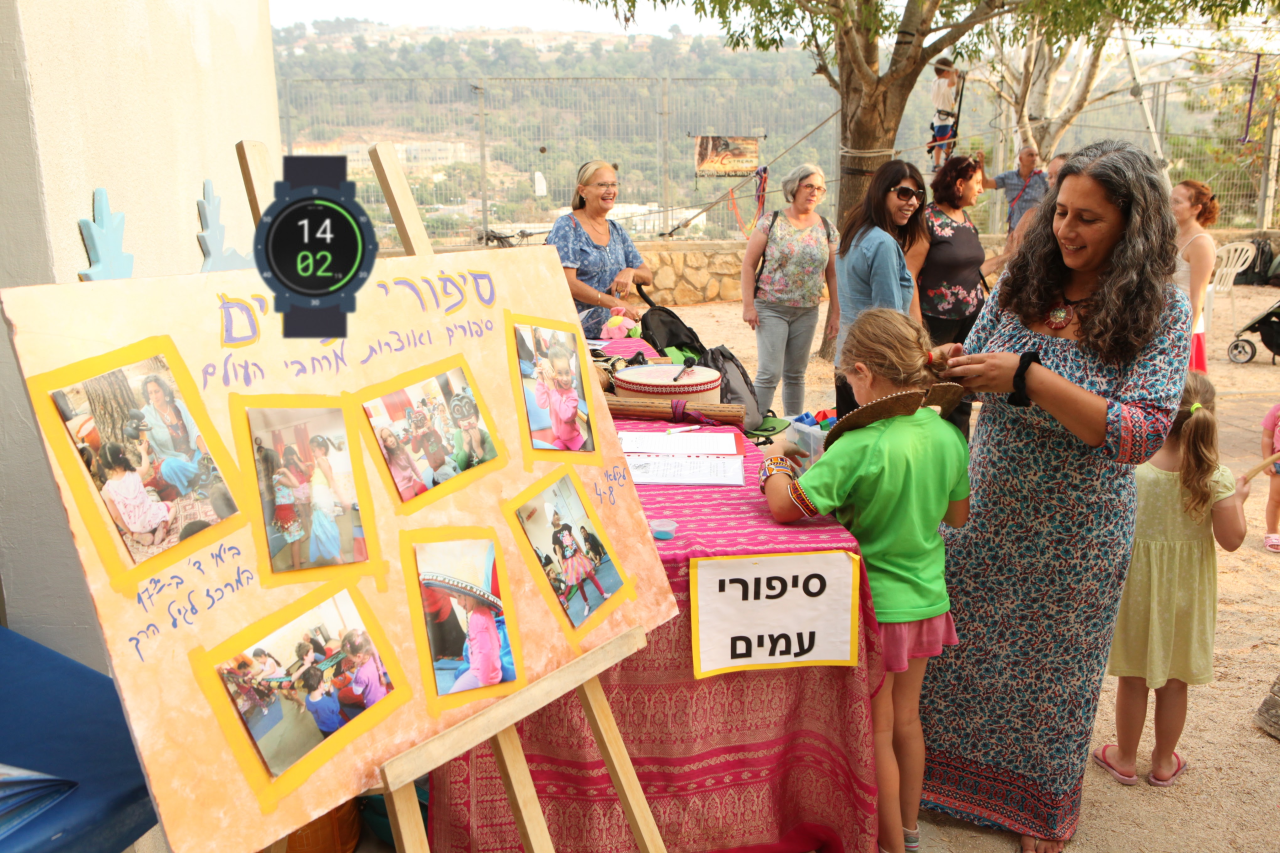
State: 14 h 02 min
